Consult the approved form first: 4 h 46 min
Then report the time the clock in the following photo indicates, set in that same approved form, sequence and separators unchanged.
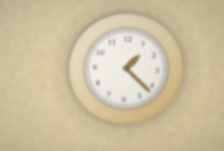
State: 1 h 22 min
